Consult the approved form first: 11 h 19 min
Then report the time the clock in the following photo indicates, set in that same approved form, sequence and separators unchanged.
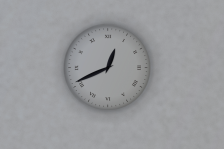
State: 12 h 41 min
